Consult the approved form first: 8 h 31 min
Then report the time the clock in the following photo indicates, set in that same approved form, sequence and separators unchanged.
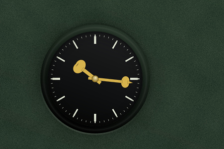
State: 10 h 16 min
